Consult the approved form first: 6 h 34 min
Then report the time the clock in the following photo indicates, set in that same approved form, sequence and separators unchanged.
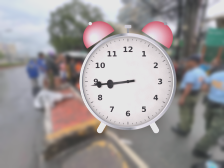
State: 8 h 44 min
